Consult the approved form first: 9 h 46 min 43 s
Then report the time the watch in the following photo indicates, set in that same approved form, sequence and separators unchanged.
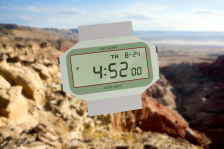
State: 4 h 52 min 00 s
